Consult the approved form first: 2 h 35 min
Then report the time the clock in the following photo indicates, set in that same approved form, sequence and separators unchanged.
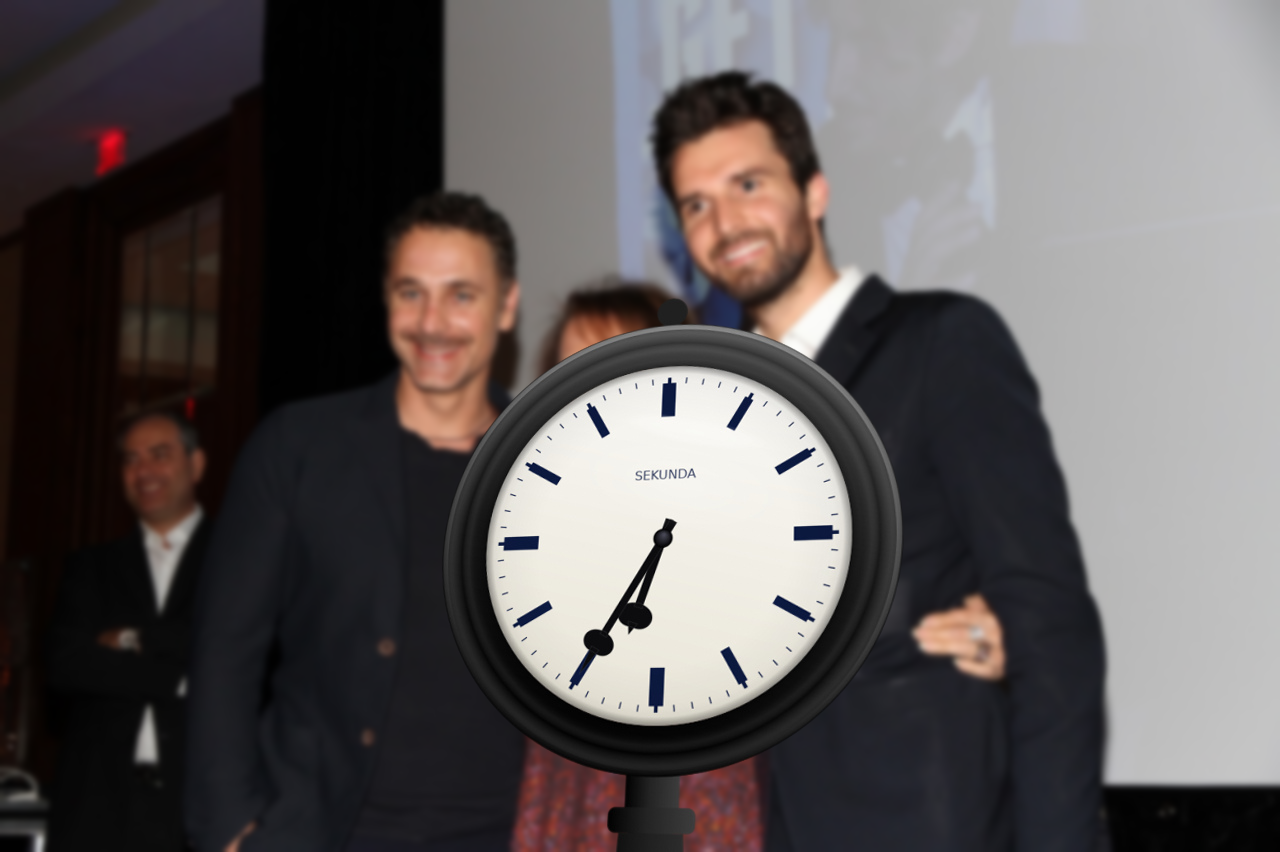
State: 6 h 35 min
